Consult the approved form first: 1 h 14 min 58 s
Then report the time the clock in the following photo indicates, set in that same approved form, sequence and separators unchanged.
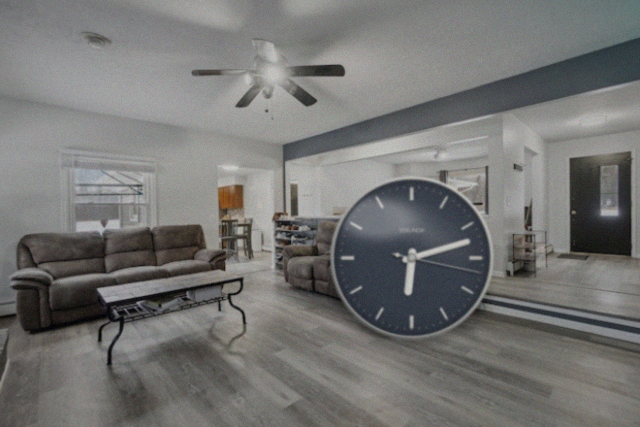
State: 6 h 12 min 17 s
